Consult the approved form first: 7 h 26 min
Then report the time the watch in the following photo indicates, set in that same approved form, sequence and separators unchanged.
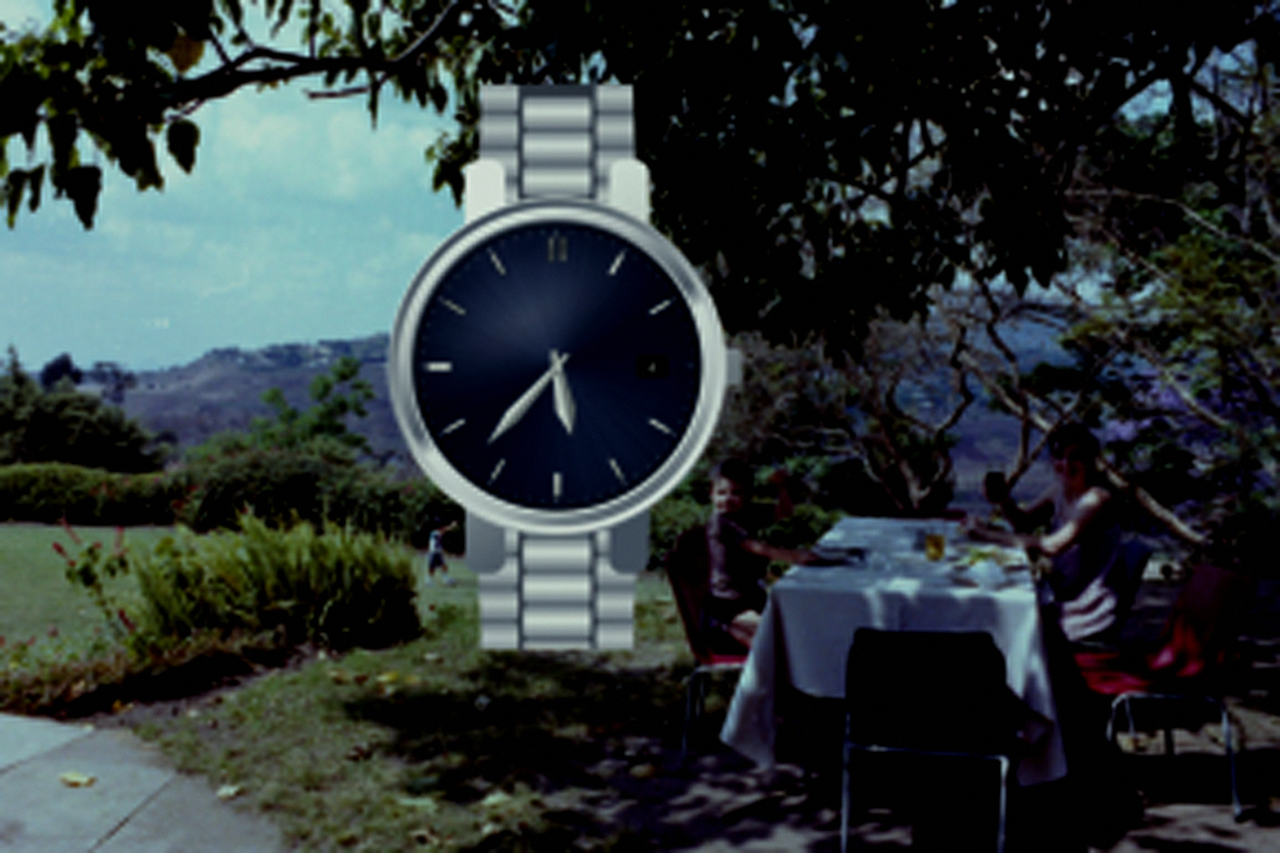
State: 5 h 37 min
